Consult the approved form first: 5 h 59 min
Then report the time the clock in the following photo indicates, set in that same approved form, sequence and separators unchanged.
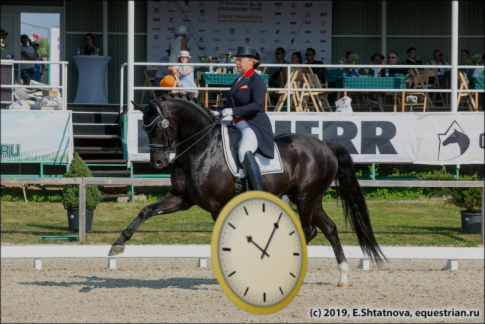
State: 10 h 05 min
